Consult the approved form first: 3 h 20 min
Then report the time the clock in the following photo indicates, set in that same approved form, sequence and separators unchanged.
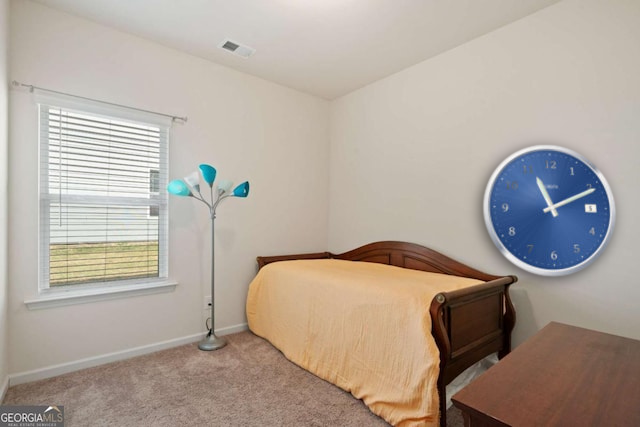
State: 11 h 11 min
